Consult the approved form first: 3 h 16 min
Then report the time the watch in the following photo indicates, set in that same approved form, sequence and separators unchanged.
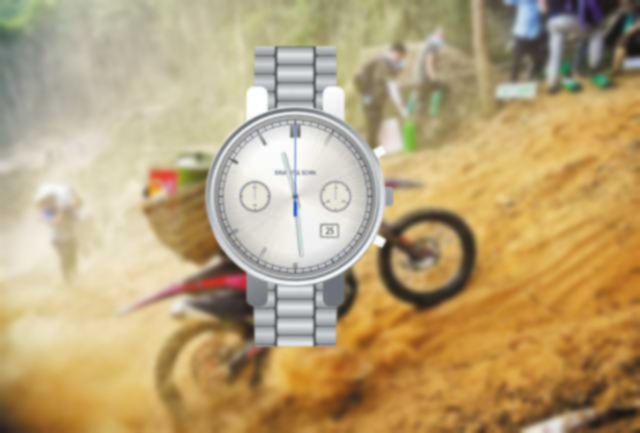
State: 11 h 29 min
